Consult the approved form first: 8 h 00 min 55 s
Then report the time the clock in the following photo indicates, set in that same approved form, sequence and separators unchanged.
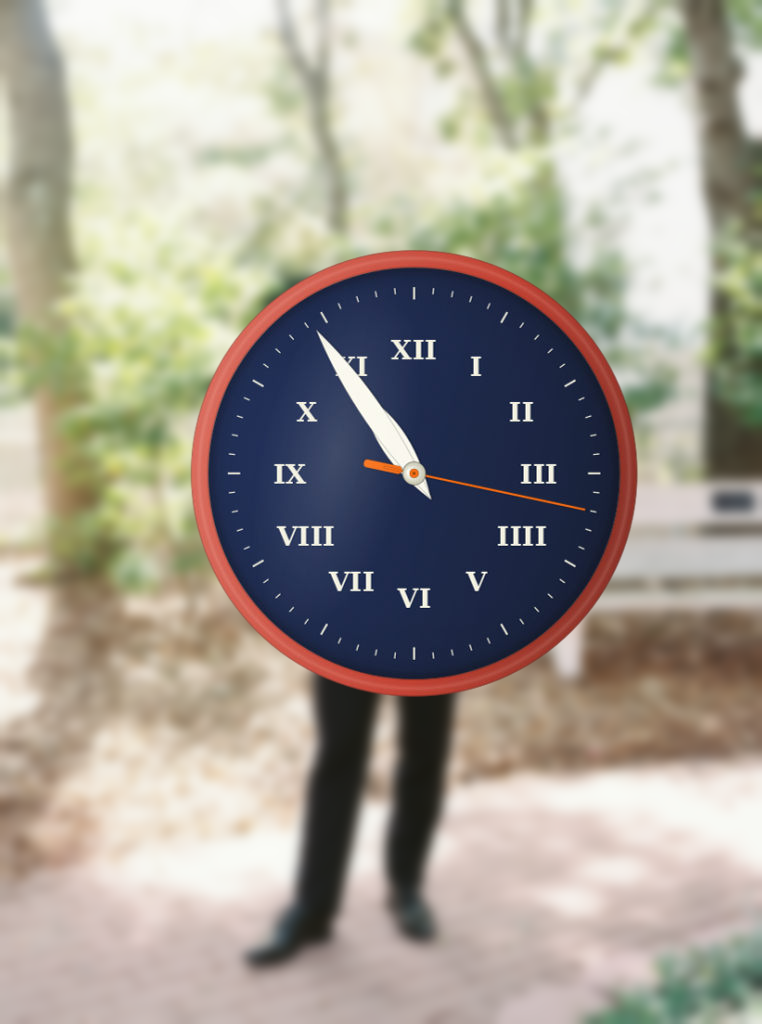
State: 10 h 54 min 17 s
